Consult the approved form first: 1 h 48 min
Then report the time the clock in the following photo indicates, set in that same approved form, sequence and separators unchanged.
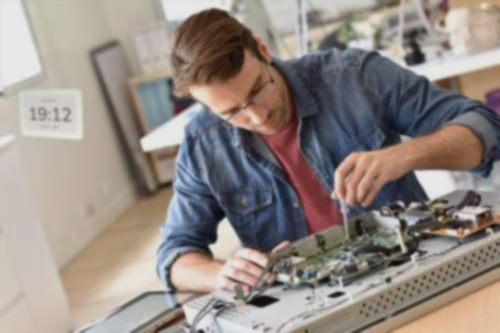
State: 19 h 12 min
